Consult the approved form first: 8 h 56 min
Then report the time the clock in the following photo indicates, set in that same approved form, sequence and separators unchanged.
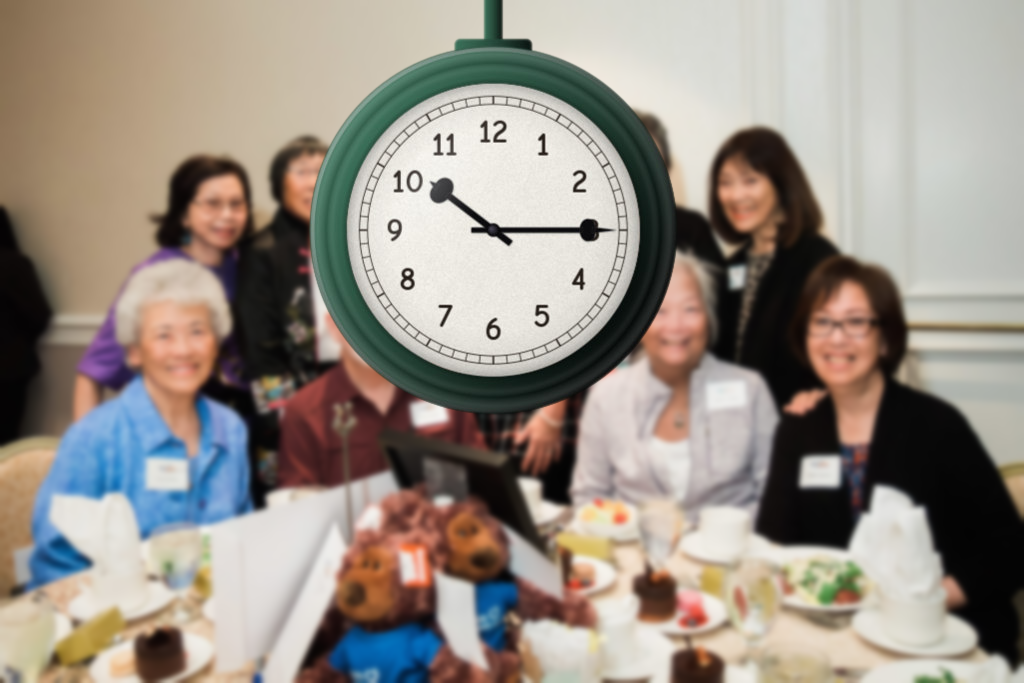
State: 10 h 15 min
